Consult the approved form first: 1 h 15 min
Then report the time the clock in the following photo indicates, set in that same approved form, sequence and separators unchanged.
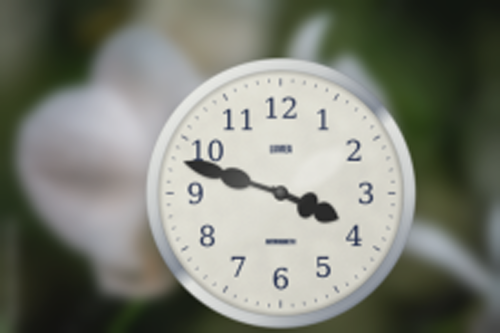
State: 3 h 48 min
